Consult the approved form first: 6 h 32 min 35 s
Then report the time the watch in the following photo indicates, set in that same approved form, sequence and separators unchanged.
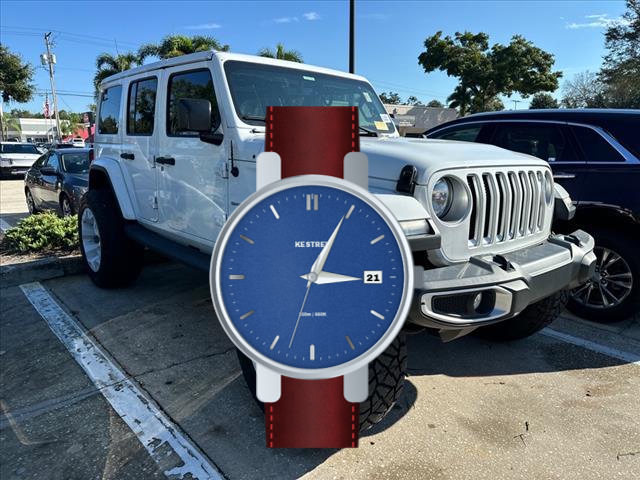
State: 3 h 04 min 33 s
